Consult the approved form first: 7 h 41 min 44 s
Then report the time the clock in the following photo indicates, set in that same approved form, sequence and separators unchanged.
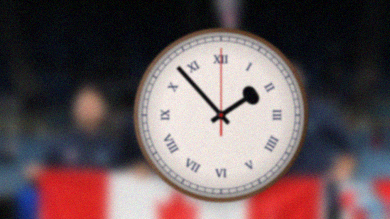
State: 1 h 53 min 00 s
